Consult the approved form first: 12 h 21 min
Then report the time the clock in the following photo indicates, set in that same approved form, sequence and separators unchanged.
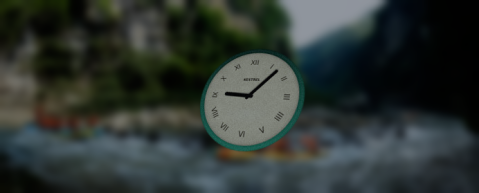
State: 9 h 07 min
